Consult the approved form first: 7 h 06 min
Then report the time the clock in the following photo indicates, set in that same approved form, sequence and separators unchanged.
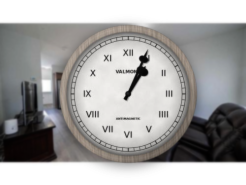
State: 1 h 04 min
